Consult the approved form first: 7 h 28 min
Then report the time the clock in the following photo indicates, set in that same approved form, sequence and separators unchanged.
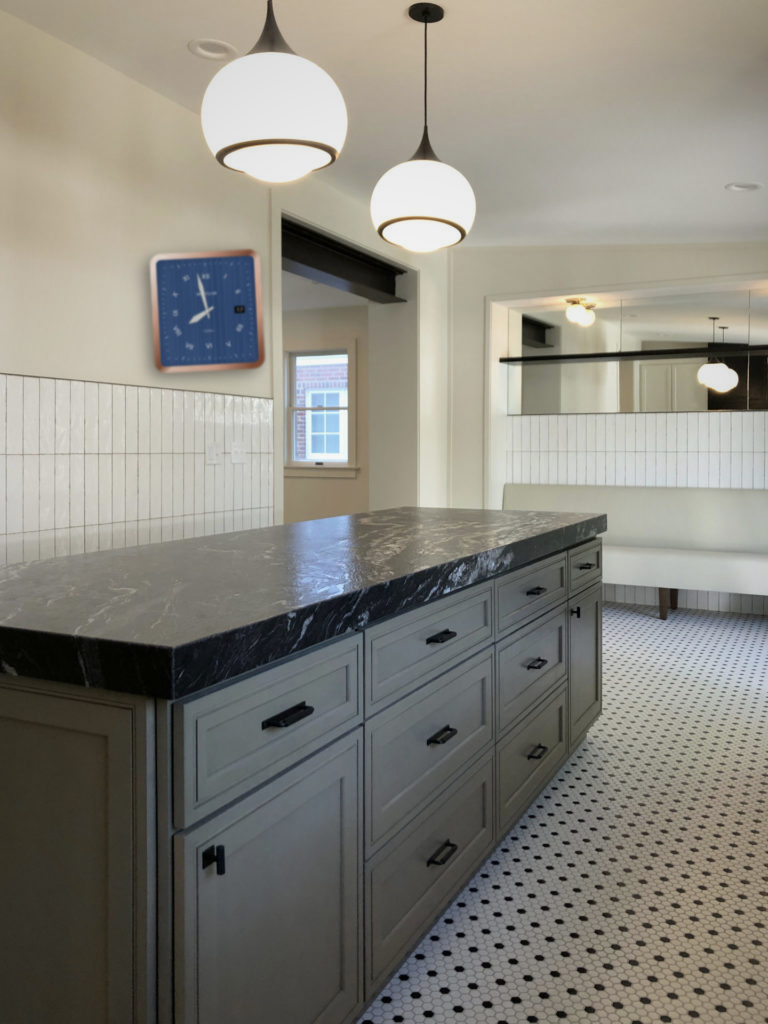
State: 7 h 58 min
